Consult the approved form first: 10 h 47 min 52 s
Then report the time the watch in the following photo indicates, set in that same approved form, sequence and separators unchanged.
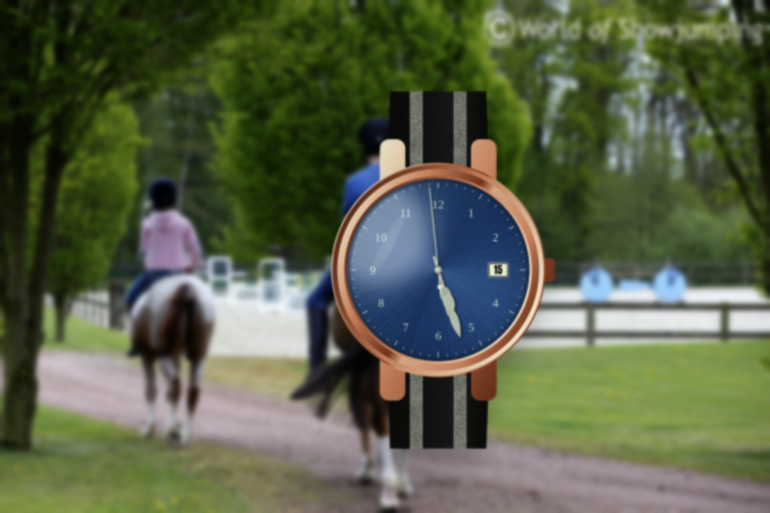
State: 5 h 26 min 59 s
